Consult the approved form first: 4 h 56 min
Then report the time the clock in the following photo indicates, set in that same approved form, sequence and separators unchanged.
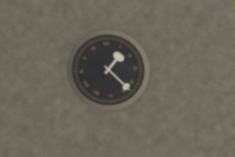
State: 1 h 23 min
